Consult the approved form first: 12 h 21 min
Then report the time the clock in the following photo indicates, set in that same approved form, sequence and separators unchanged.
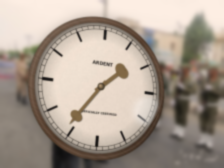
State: 1 h 36 min
